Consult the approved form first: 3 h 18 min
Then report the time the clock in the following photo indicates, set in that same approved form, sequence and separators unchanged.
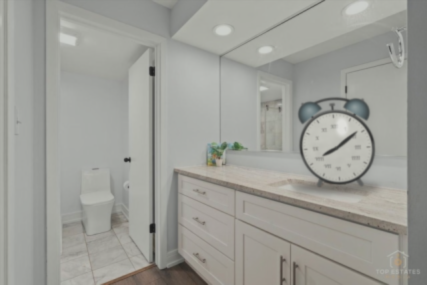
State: 8 h 09 min
